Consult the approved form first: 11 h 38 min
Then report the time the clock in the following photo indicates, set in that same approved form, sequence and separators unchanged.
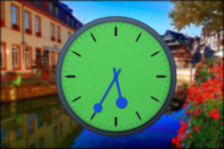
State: 5 h 35 min
